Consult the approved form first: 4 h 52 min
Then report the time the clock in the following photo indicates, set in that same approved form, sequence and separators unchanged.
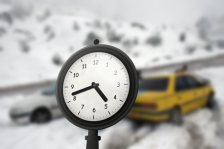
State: 4 h 42 min
